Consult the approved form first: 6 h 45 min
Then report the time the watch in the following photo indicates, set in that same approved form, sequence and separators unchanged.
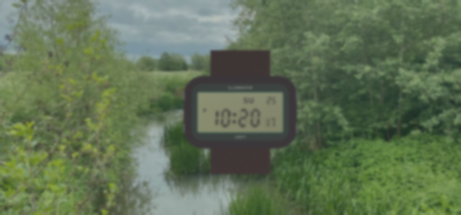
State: 10 h 20 min
